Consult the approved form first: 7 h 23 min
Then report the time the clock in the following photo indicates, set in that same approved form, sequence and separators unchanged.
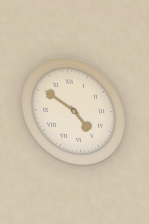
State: 4 h 51 min
